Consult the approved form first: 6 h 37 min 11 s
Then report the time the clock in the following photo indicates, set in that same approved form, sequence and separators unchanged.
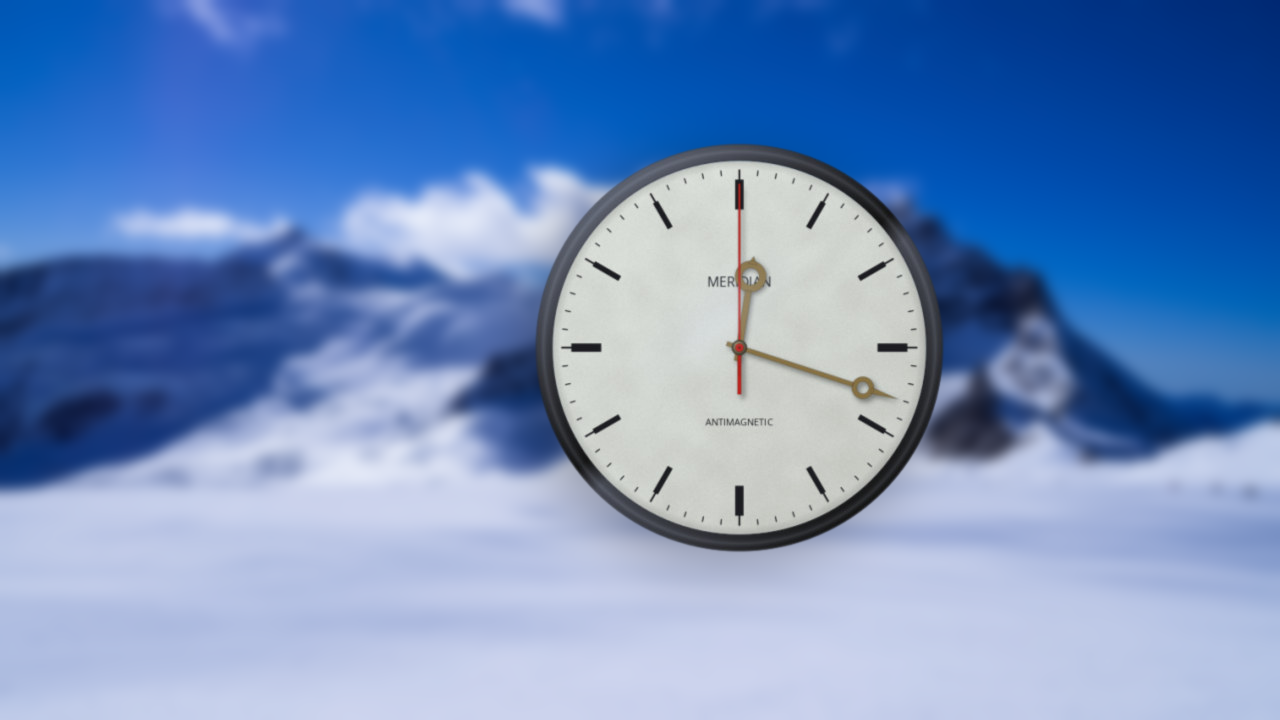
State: 12 h 18 min 00 s
